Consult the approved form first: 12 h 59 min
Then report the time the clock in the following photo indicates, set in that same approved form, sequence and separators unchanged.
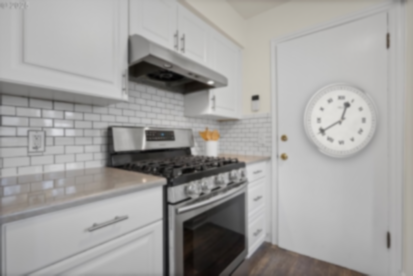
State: 12 h 40 min
